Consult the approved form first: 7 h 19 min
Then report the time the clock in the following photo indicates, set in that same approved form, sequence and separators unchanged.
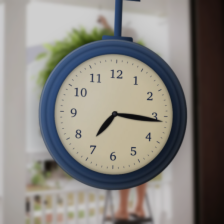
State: 7 h 16 min
